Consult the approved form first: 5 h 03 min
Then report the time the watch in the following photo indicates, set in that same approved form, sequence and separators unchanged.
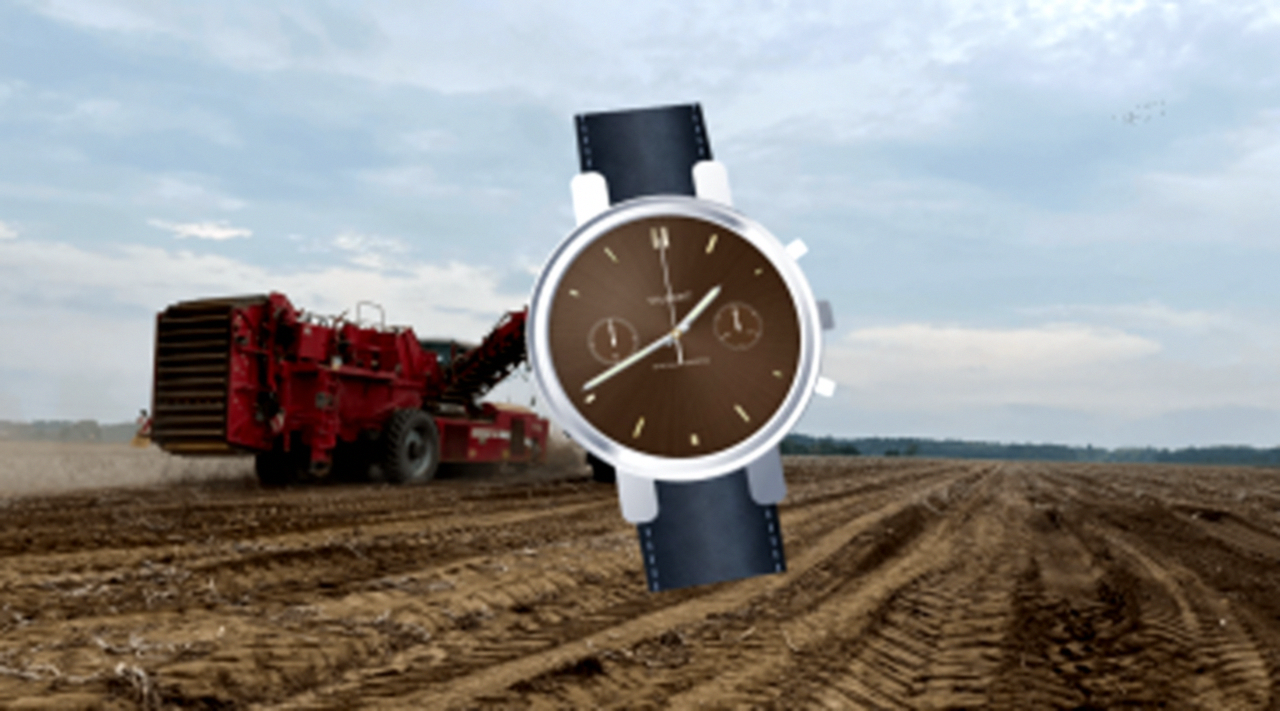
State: 1 h 41 min
